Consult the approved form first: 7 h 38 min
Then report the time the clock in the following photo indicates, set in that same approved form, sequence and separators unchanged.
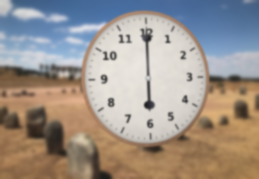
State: 6 h 00 min
